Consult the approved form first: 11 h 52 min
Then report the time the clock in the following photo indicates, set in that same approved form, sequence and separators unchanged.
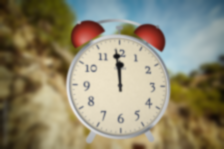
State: 11 h 59 min
